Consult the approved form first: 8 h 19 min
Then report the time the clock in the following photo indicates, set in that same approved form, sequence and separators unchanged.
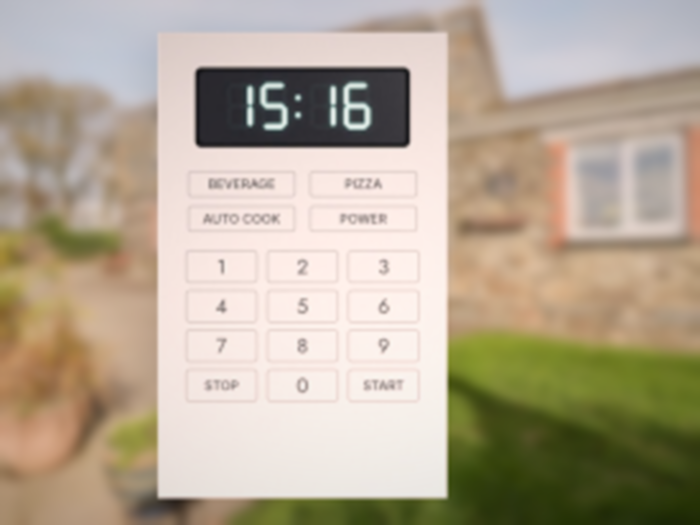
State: 15 h 16 min
